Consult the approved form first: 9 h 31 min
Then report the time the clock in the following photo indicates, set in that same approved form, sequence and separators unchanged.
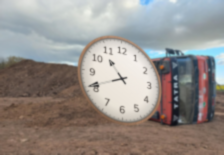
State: 10 h 41 min
